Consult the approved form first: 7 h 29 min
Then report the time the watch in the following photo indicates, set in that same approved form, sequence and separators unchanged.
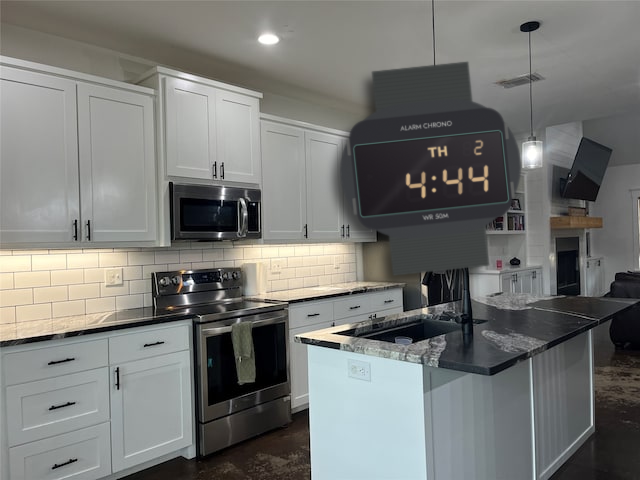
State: 4 h 44 min
